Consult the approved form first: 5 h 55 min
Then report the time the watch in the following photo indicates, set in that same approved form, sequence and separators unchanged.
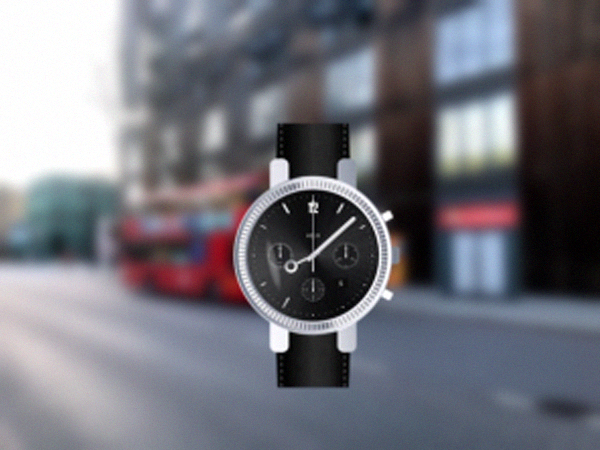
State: 8 h 08 min
